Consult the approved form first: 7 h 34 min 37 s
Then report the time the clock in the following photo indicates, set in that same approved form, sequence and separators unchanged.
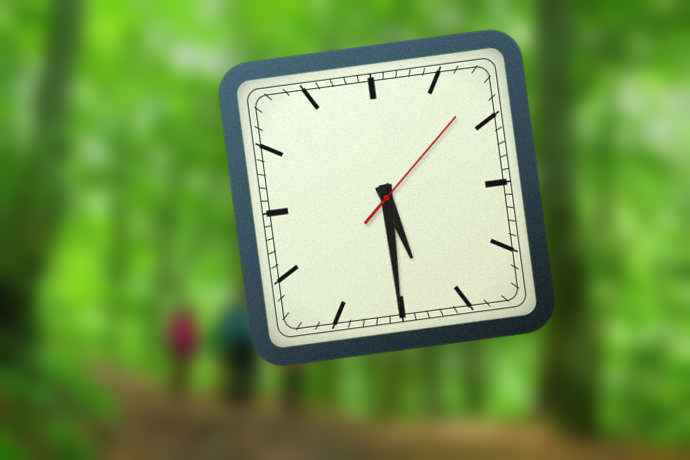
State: 5 h 30 min 08 s
